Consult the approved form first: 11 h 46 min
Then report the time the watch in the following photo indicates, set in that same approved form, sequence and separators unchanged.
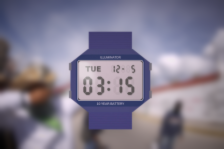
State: 3 h 15 min
